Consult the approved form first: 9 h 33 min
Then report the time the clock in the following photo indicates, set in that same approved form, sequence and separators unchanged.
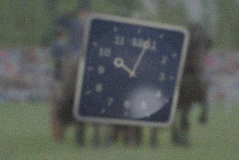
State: 10 h 03 min
